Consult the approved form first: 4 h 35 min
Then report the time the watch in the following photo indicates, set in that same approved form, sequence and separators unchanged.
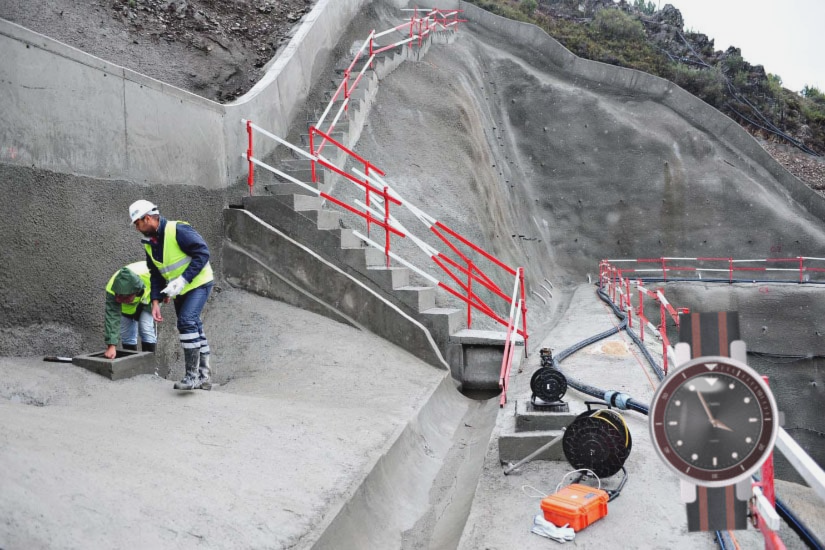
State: 3 h 56 min
